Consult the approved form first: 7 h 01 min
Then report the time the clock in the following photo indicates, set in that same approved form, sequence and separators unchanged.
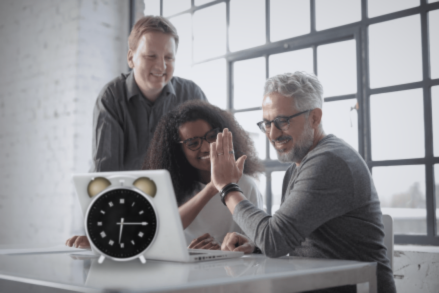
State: 6 h 15 min
